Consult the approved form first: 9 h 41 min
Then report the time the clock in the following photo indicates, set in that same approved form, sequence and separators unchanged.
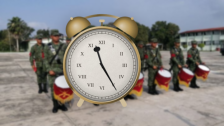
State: 11 h 25 min
